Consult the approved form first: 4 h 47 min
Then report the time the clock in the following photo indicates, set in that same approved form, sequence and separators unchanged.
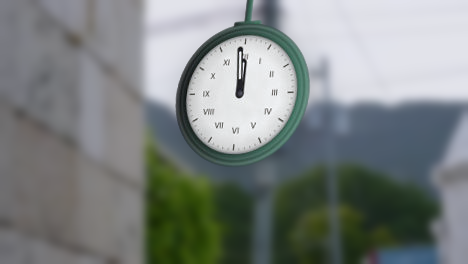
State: 11 h 59 min
